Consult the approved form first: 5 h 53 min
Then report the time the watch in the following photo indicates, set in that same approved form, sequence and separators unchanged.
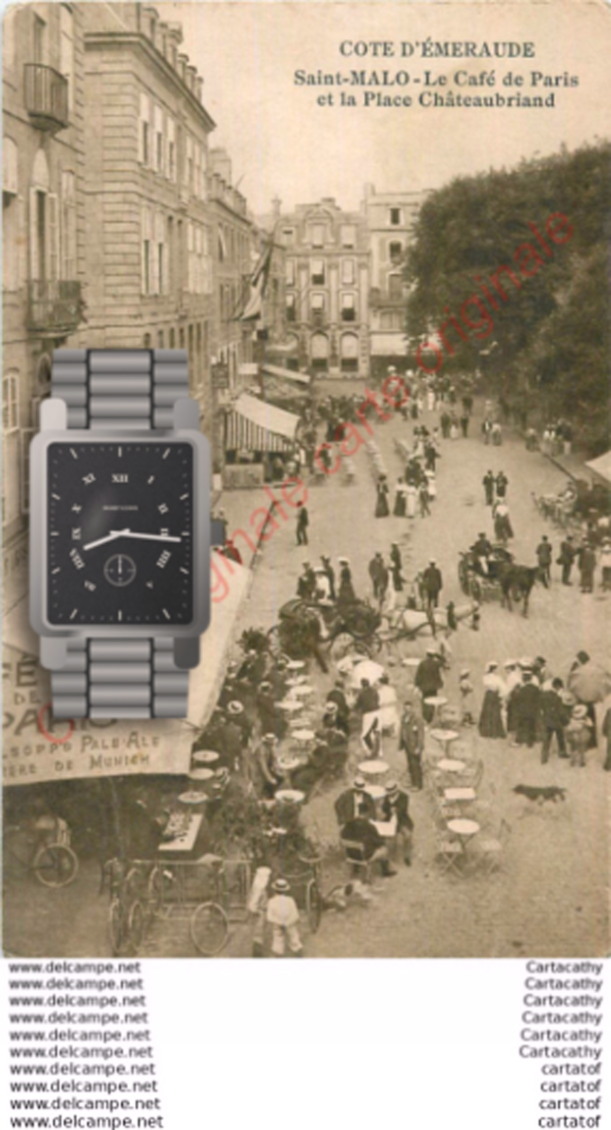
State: 8 h 16 min
